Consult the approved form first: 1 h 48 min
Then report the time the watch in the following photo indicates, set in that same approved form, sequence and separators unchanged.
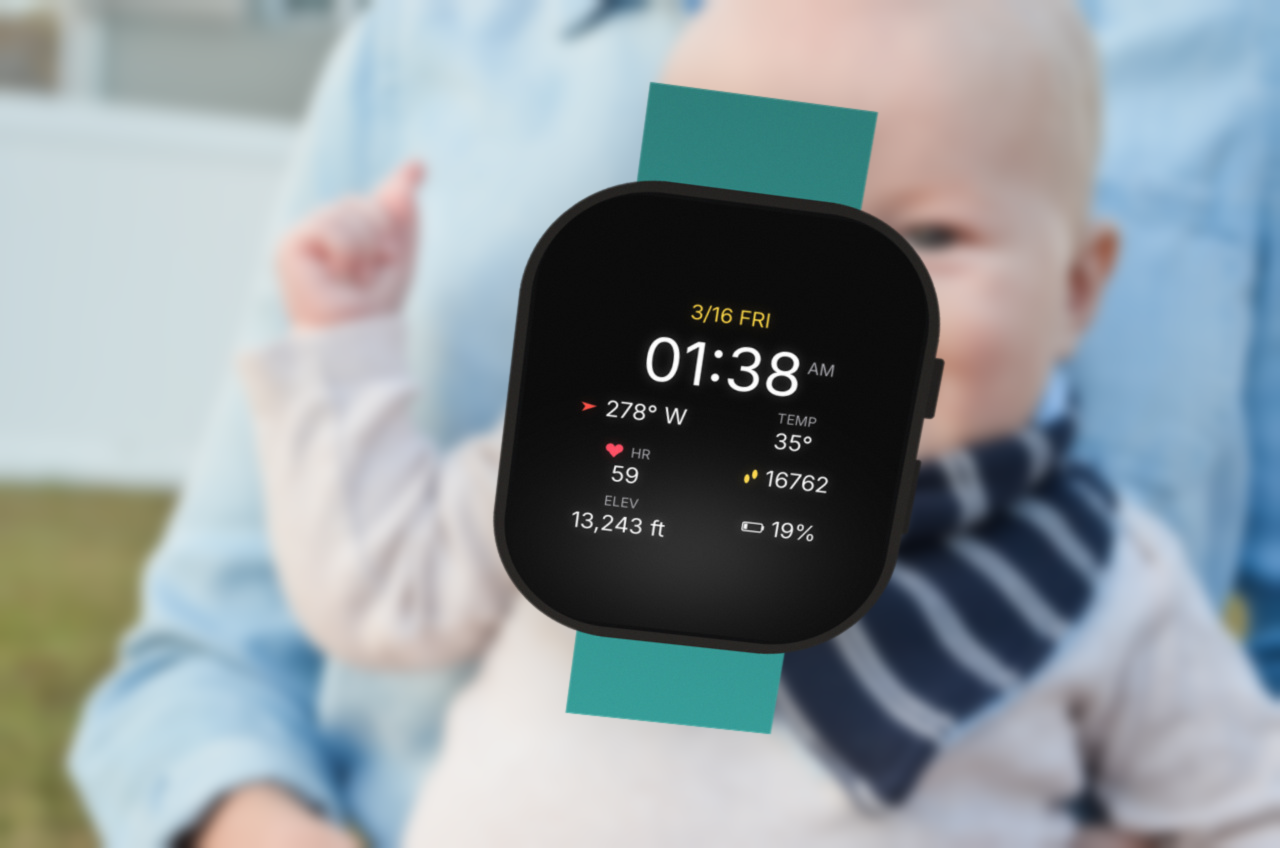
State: 1 h 38 min
